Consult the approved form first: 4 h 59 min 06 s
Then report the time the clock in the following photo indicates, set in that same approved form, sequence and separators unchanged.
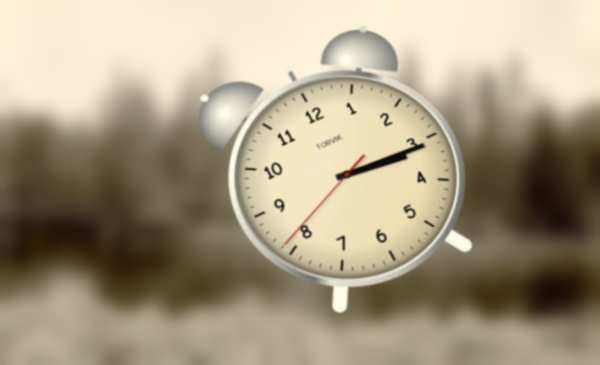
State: 3 h 15 min 41 s
